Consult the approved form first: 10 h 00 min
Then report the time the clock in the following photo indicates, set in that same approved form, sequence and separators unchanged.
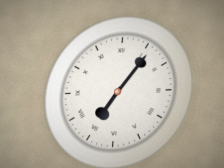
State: 7 h 06 min
